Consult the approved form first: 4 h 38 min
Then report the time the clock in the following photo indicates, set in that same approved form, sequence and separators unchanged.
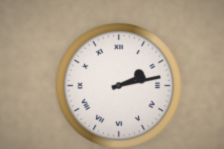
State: 2 h 13 min
